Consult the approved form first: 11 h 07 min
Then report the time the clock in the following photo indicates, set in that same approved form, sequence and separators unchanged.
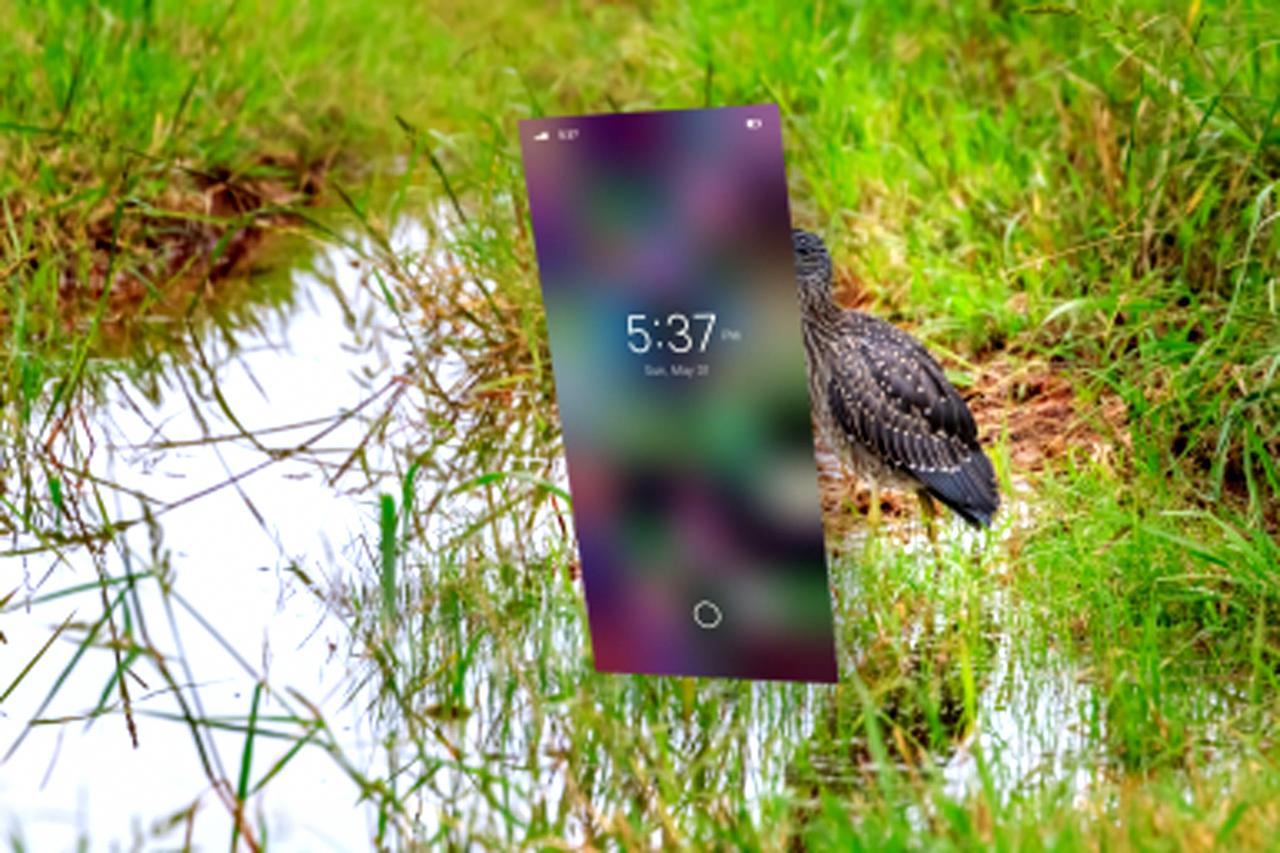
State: 5 h 37 min
